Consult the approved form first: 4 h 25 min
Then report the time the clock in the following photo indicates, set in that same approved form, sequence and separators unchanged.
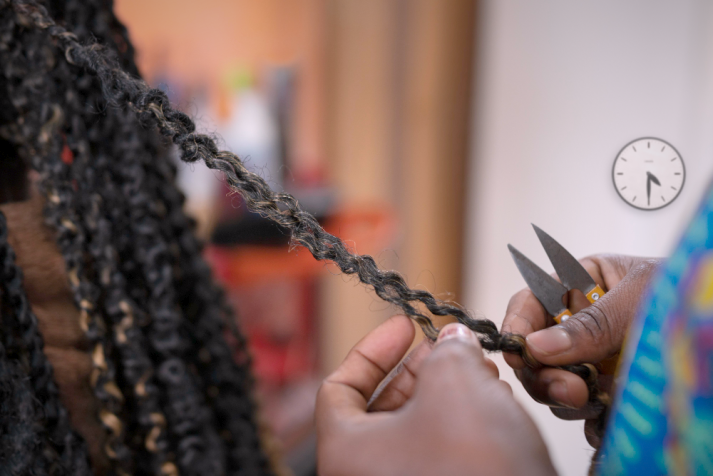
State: 4 h 30 min
